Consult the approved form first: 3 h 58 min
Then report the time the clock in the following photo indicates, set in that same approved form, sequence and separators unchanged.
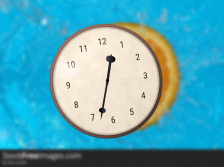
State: 12 h 33 min
